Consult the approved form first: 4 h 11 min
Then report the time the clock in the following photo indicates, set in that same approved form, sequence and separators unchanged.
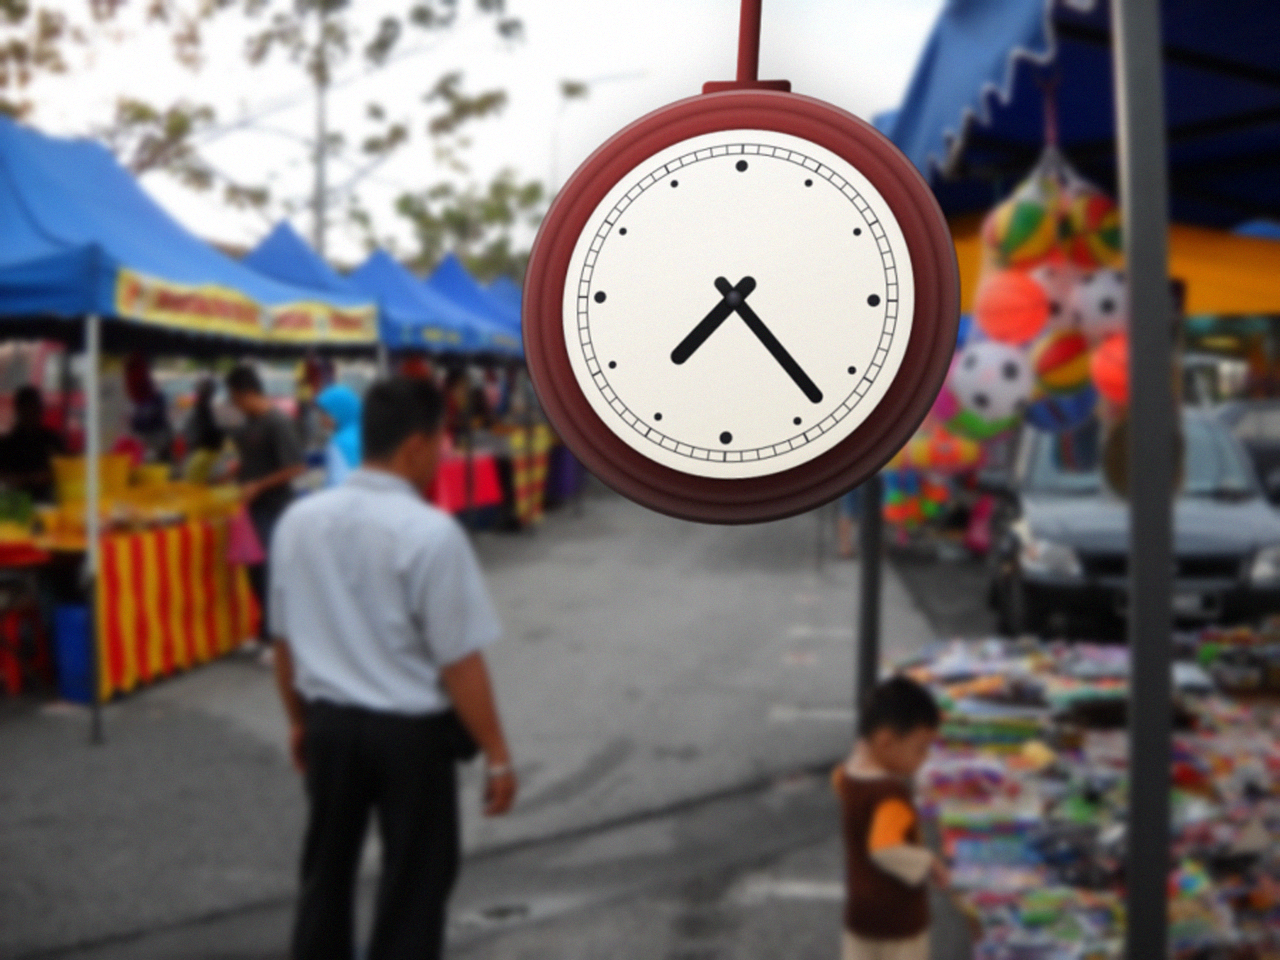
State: 7 h 23 min
